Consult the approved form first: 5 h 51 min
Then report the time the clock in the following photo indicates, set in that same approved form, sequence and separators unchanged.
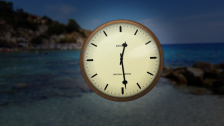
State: 12 h 29 min
